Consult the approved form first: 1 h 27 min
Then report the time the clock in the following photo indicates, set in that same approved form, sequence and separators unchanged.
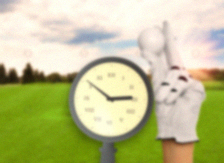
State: 2 h 51 min
